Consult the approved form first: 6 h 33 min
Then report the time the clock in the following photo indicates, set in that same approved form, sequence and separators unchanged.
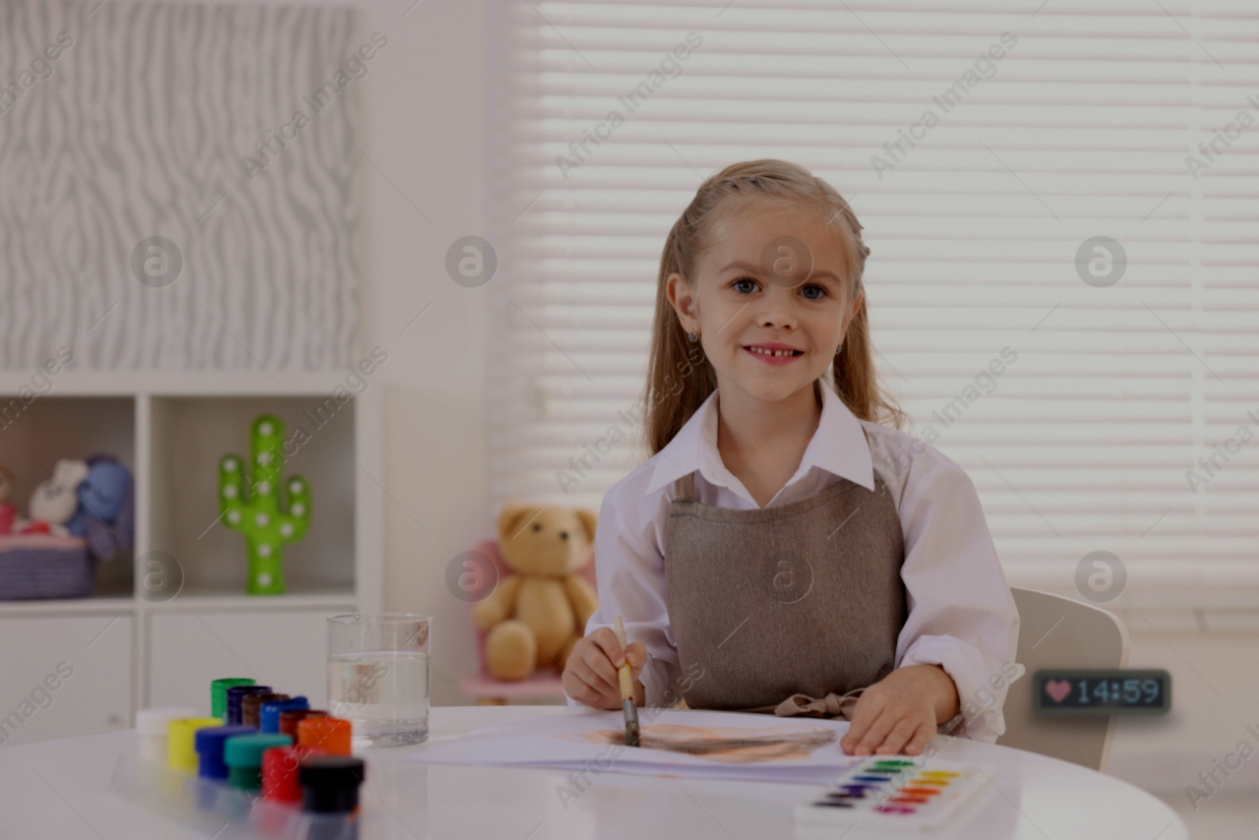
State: 14 h 59 min
